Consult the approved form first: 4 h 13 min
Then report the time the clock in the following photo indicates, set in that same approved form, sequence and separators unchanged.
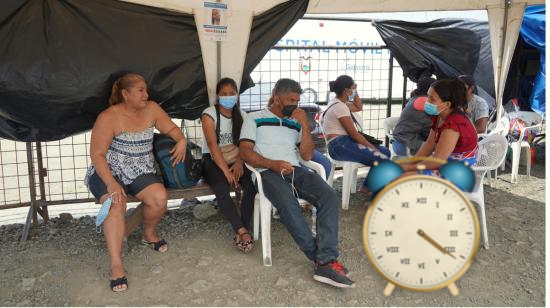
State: 4 h 21 min
